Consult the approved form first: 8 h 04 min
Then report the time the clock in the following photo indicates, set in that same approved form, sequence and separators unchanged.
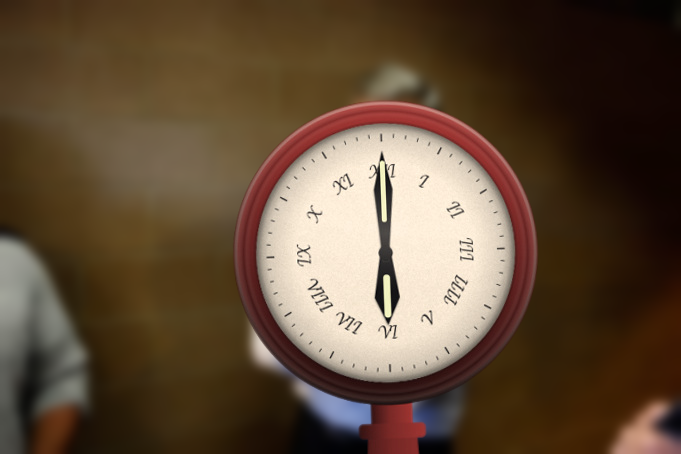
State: 6 h 00 min
